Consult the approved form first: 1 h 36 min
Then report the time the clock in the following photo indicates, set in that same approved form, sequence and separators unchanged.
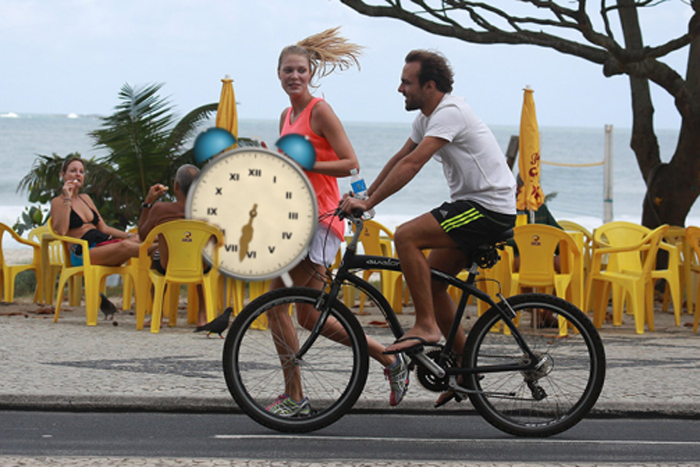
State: 6 h 32 min
